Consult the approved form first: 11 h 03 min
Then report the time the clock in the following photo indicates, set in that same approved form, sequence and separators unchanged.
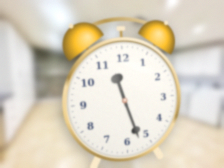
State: 11 h 27 min
